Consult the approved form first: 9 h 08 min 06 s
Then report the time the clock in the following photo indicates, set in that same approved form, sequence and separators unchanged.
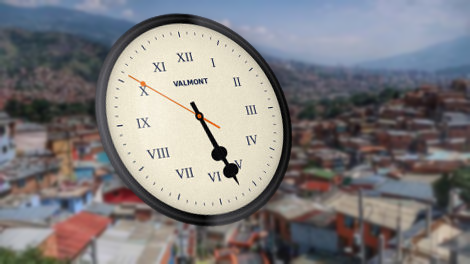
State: 5 h 26 min 51 s
